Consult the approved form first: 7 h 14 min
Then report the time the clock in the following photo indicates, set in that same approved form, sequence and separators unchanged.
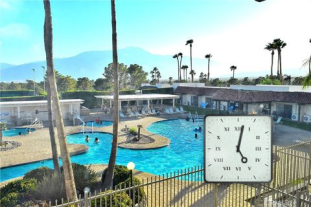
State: 5 h 02 min
